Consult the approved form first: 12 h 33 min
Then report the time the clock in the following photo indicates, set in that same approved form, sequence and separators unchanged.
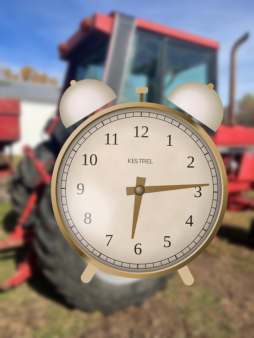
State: 6 h 14 min
